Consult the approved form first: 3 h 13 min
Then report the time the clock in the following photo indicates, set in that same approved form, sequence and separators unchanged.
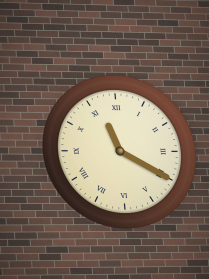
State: 11 h 20 min
